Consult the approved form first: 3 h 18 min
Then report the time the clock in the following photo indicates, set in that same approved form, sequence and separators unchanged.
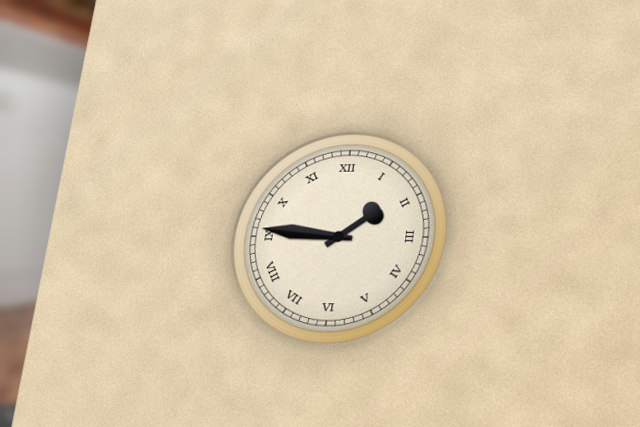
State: 1 h 46 min
